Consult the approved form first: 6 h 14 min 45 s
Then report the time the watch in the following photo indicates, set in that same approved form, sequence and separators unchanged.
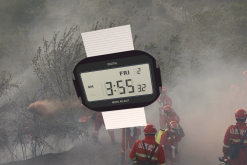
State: 3 h 55 min 32 s
